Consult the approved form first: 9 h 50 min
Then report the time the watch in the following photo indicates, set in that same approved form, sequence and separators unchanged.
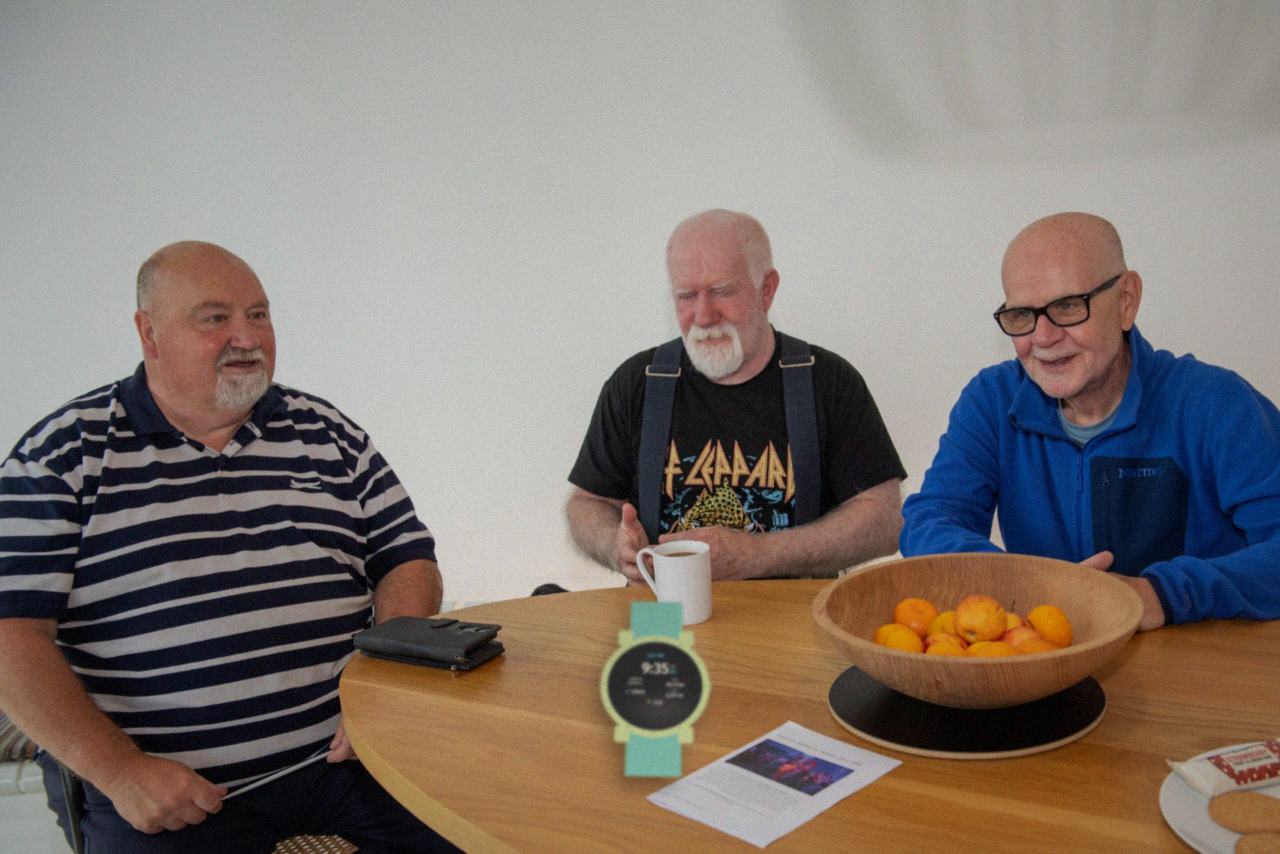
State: 9 h 35 min
